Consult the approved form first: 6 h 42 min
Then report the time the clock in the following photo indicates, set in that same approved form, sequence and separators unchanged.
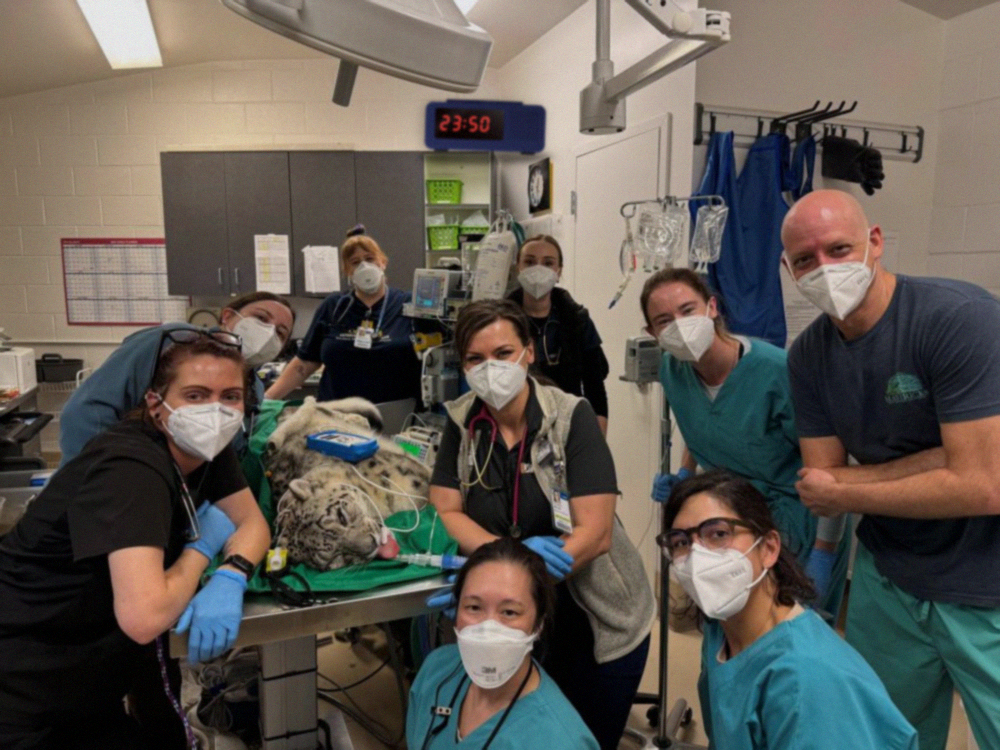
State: 23 h 50 min
